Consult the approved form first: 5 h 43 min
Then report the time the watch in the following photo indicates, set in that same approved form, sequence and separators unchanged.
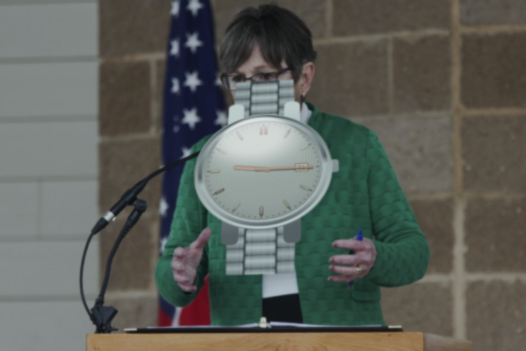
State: 9 h 15 min
